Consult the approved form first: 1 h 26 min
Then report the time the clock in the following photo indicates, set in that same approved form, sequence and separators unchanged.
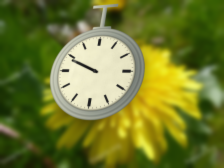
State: 9 h 49 min
